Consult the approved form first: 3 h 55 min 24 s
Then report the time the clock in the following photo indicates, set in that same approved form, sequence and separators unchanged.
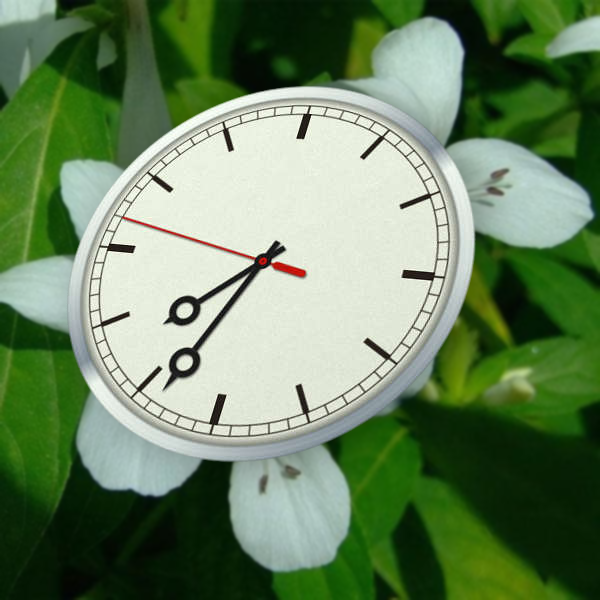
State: 7 h 33 min 47 s
